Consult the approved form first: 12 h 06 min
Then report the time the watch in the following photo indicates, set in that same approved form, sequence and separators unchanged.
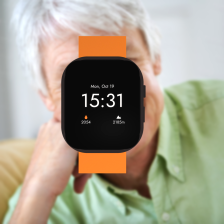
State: 15 h 31 min
